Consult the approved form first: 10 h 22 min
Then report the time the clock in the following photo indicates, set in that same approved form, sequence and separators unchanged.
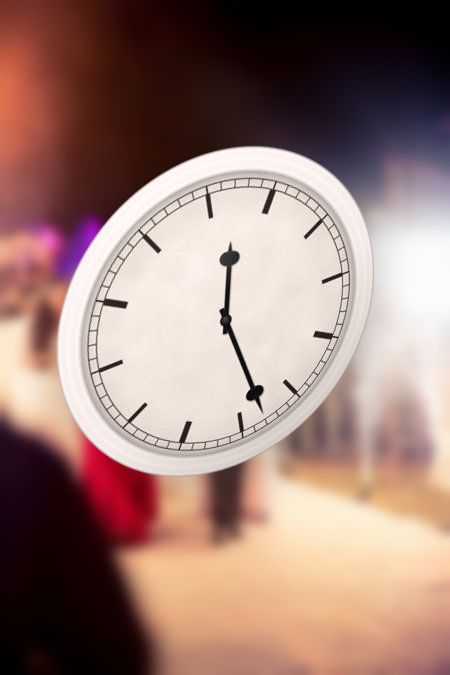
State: 11 h 23 min
